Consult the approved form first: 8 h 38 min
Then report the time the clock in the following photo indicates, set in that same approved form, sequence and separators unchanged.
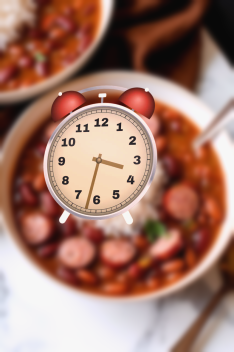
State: 3 h 32 min
